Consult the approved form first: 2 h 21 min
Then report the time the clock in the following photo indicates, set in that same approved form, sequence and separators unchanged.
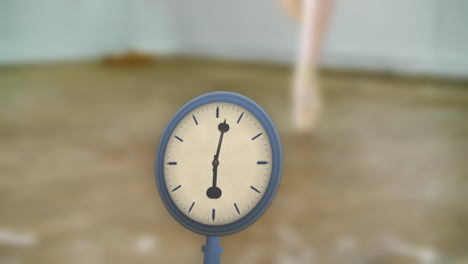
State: 6 h 02 min
